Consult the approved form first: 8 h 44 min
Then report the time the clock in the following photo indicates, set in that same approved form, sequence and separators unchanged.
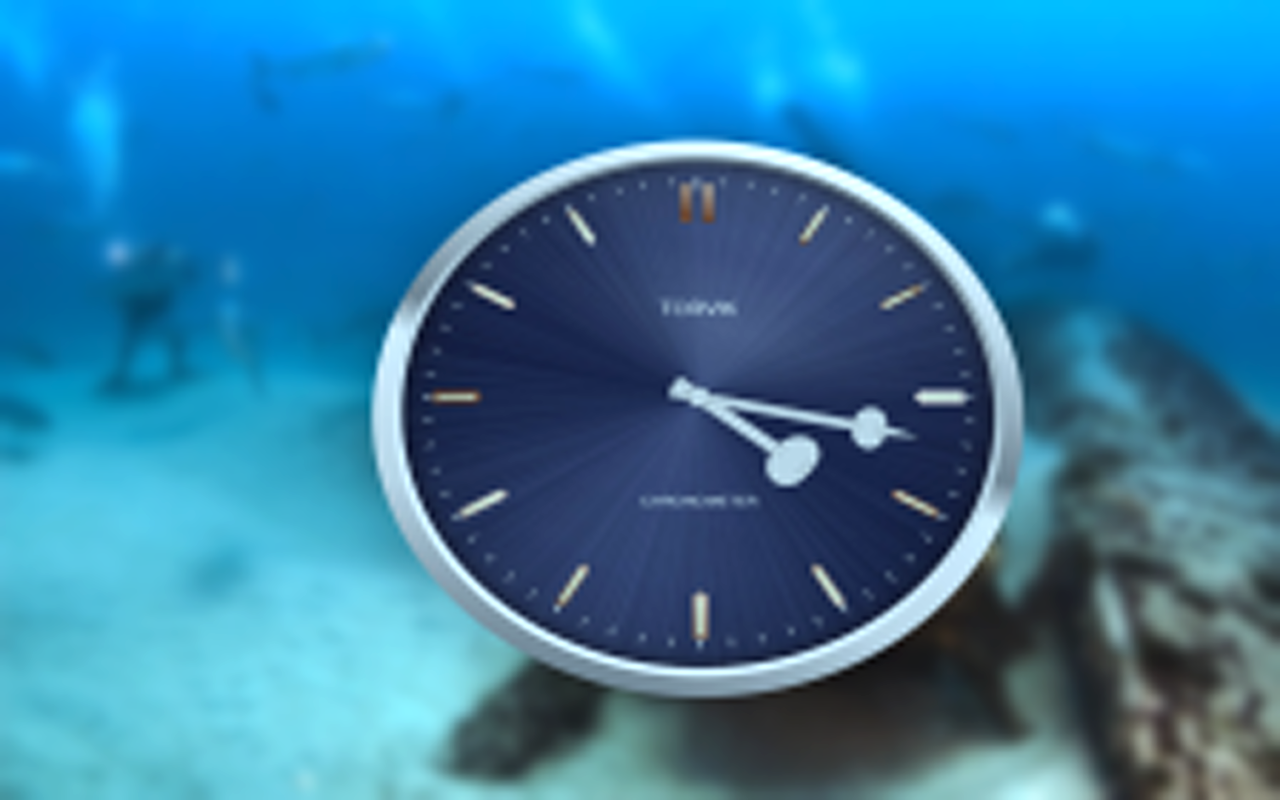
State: 4 h 17 min
